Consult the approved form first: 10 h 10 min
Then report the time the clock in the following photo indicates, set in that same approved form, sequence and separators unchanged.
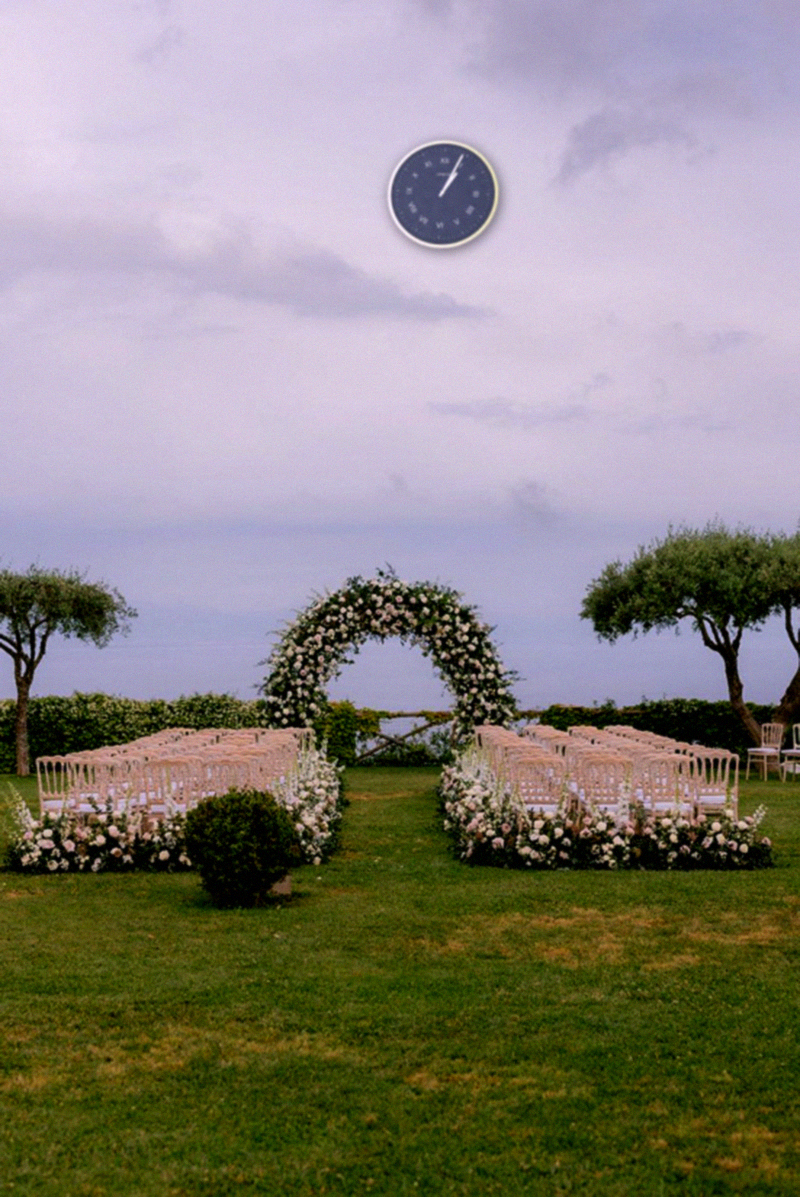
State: 1 h 04 min
